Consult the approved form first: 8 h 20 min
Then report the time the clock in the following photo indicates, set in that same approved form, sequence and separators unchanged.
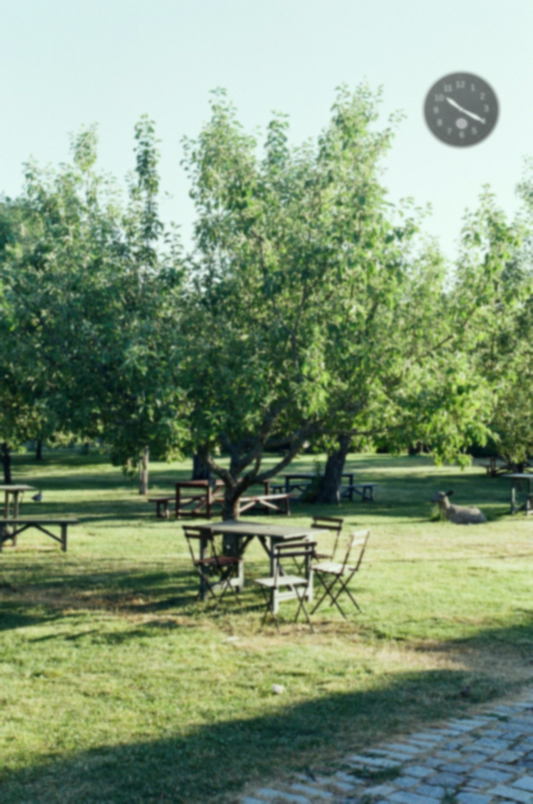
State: 10 h 20 min
